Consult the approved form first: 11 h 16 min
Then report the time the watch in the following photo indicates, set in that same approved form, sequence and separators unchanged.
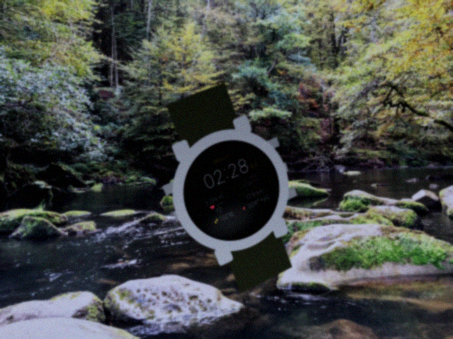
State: 2 h 28 min
